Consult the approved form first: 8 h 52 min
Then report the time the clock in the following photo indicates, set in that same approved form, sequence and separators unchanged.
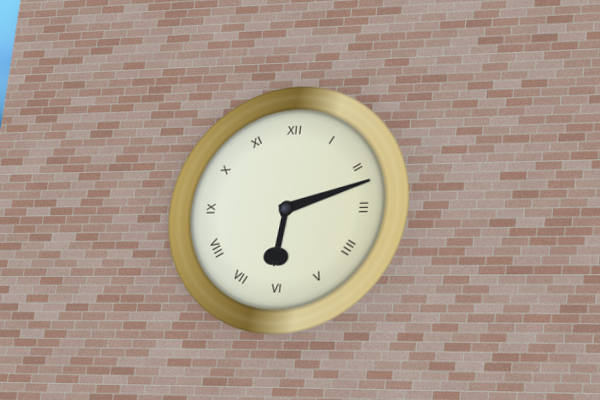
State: 6 h 12 min
